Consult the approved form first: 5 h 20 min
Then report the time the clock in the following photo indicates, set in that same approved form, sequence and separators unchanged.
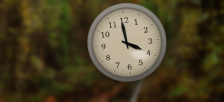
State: 3 h 59 min
